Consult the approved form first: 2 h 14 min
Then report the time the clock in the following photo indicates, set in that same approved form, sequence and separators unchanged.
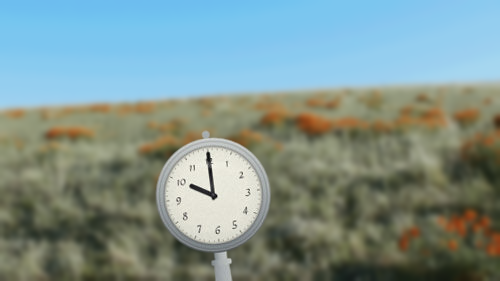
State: 10 h 00 min
